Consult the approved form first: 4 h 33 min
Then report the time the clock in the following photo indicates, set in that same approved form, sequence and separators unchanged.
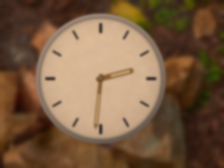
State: 2 h 31 min
